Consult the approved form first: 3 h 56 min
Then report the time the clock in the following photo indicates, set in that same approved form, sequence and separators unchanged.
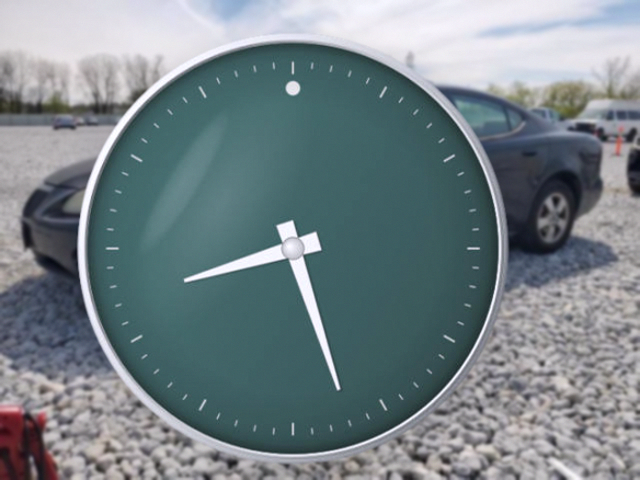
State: 8 h 27 min
